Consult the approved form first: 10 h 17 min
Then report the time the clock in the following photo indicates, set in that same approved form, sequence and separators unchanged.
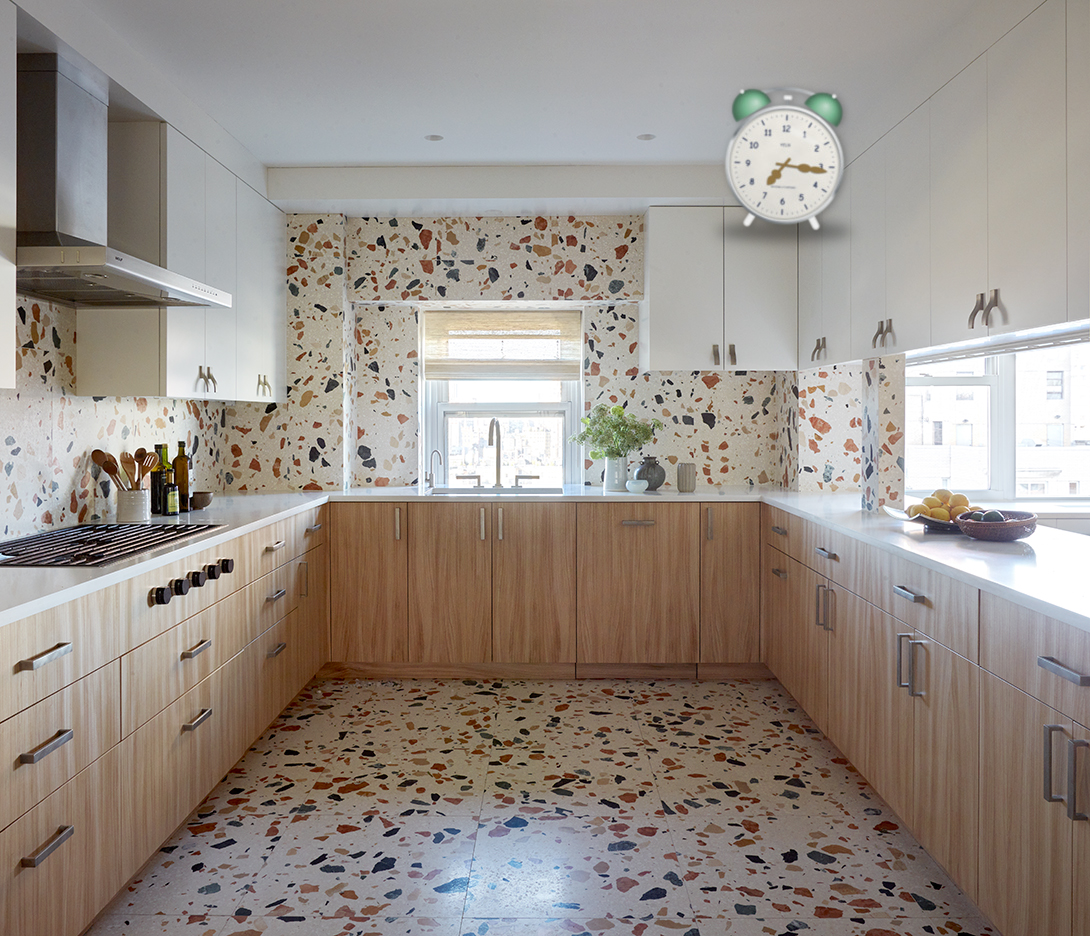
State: 7 h 16 min
